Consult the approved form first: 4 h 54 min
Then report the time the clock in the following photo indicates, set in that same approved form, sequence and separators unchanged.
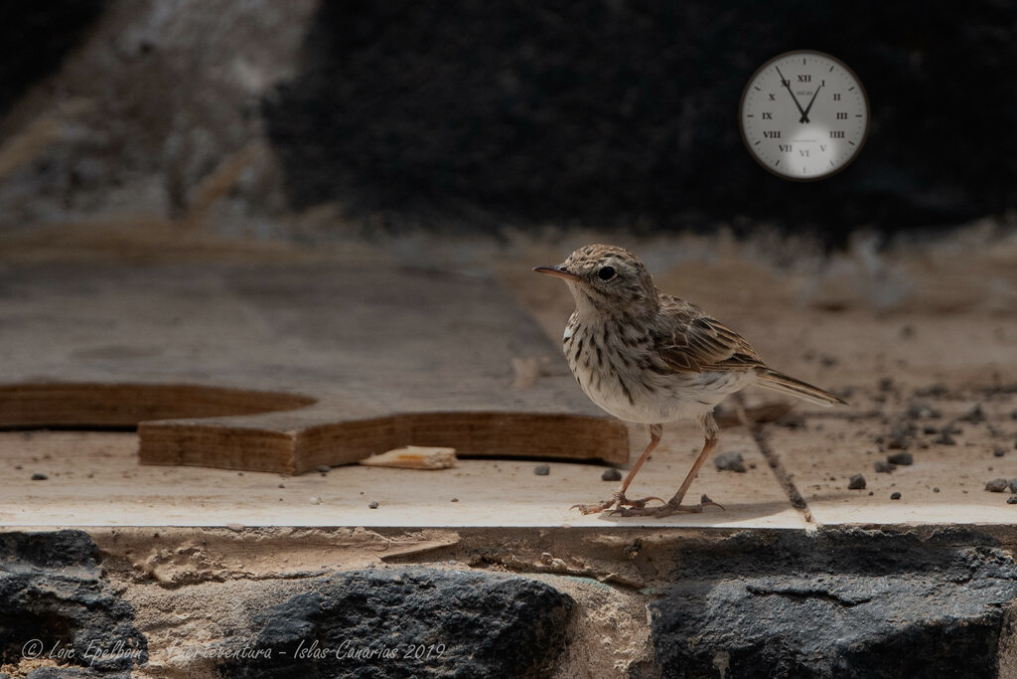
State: 12 h 55 min
